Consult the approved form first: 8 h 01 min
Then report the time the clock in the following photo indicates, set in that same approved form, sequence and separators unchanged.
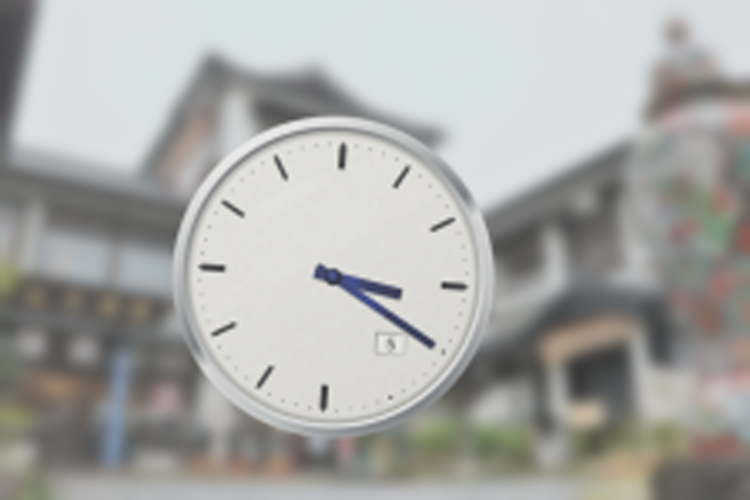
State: 3 h 20 min
